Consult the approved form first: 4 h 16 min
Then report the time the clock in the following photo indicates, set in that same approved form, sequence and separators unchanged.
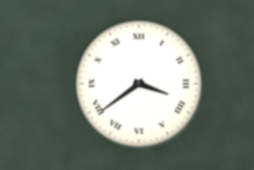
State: 3 h 39 min
